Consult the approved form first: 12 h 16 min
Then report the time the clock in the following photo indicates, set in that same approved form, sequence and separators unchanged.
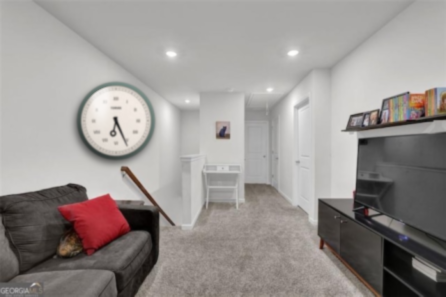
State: 6 h 26 min
